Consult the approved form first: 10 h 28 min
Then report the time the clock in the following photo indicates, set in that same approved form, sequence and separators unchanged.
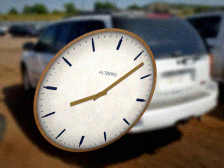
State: 8 h 07 min
